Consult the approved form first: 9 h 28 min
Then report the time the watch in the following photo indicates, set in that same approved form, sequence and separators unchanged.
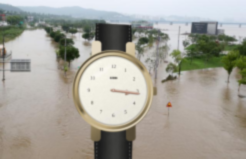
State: 3 h 16 min
